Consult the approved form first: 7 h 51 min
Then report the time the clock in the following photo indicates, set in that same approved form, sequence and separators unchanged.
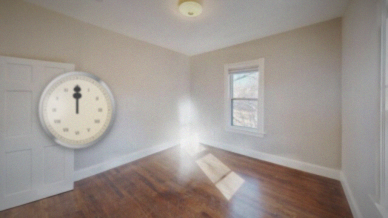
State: 12 h 00 min
